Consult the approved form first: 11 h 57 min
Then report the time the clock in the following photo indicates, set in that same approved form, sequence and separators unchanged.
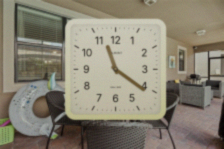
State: 11 h 21 min
